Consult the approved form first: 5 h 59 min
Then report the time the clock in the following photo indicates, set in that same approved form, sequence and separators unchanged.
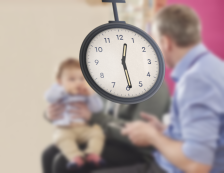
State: 12 h 29 min
